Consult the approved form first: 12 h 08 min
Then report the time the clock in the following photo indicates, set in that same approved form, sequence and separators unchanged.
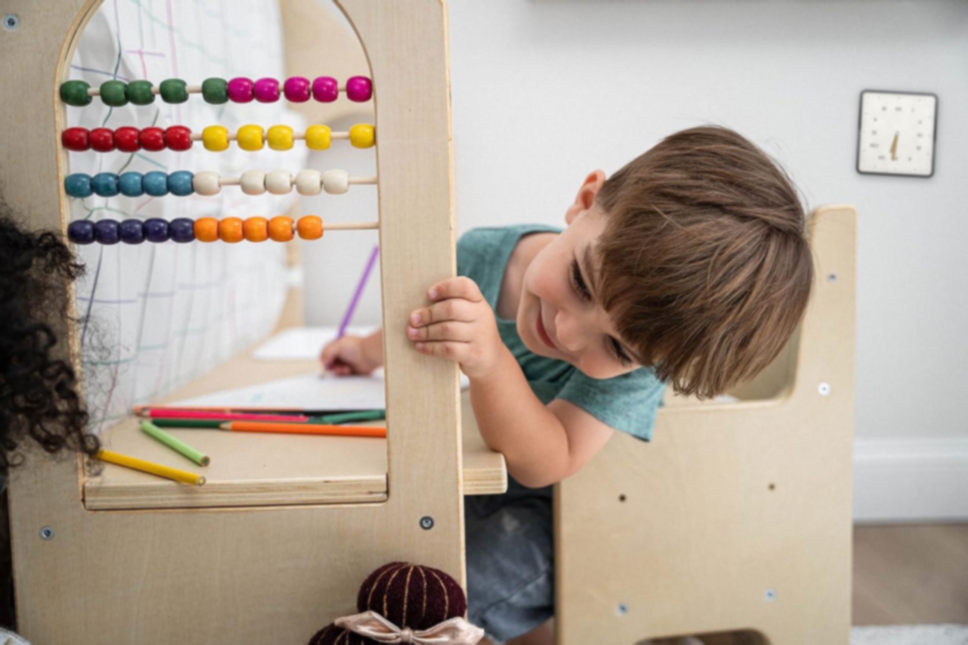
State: 6 h 31 min
